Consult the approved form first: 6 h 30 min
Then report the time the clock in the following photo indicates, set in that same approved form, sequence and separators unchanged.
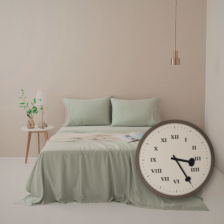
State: 3 h 25 min
